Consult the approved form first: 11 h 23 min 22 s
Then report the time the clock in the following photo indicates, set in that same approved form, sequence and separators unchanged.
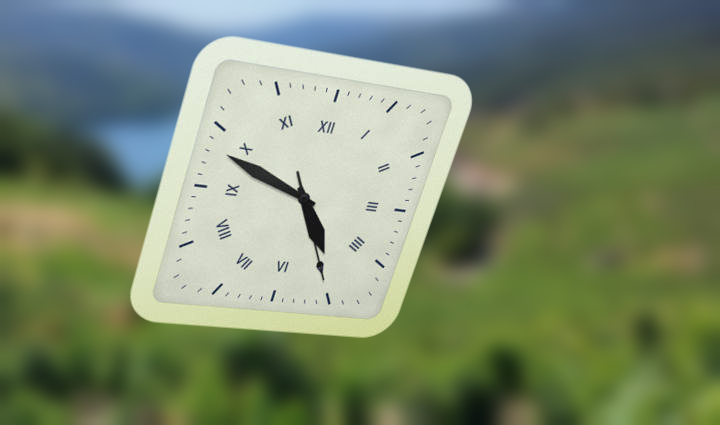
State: 4 h 48 min 25 s
